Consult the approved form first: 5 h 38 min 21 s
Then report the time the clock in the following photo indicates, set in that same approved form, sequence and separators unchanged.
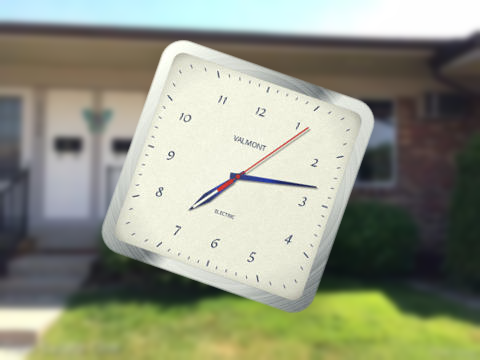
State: 7 h 13 min 06 s
